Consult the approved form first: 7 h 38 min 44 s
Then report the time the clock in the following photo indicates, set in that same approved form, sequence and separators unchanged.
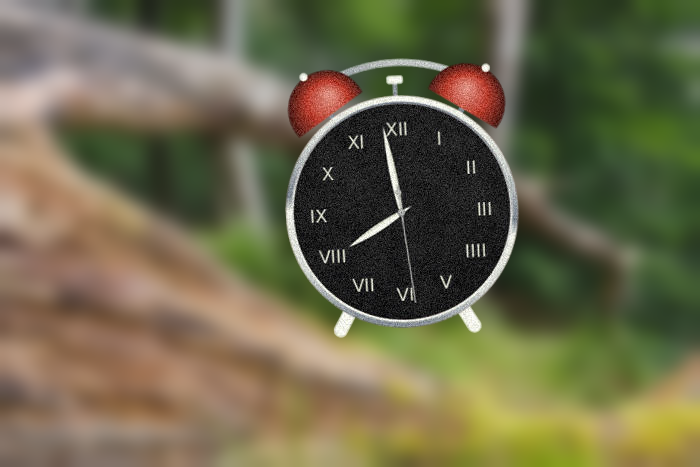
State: 7 h 58 min 29 s
